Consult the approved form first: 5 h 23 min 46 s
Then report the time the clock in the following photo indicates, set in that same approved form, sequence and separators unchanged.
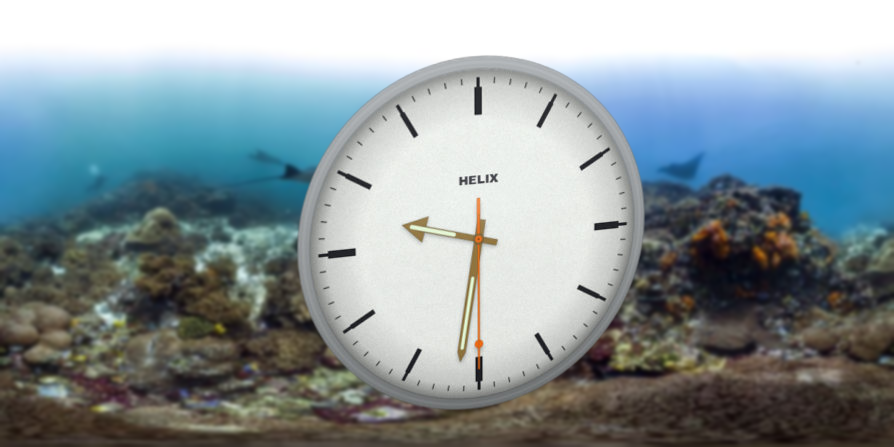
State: 9 h 31 min 30 s
